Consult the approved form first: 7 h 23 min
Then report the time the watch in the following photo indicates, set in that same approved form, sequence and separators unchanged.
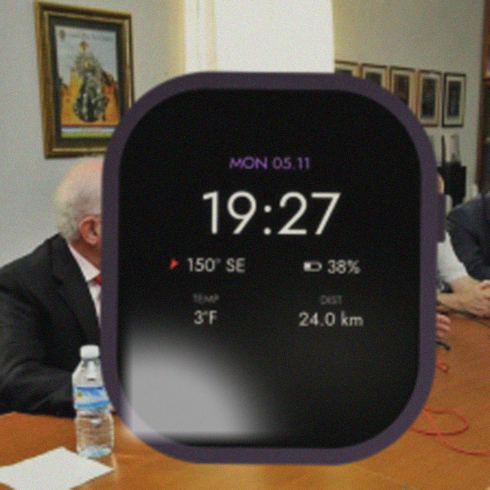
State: 19 h 27 min
